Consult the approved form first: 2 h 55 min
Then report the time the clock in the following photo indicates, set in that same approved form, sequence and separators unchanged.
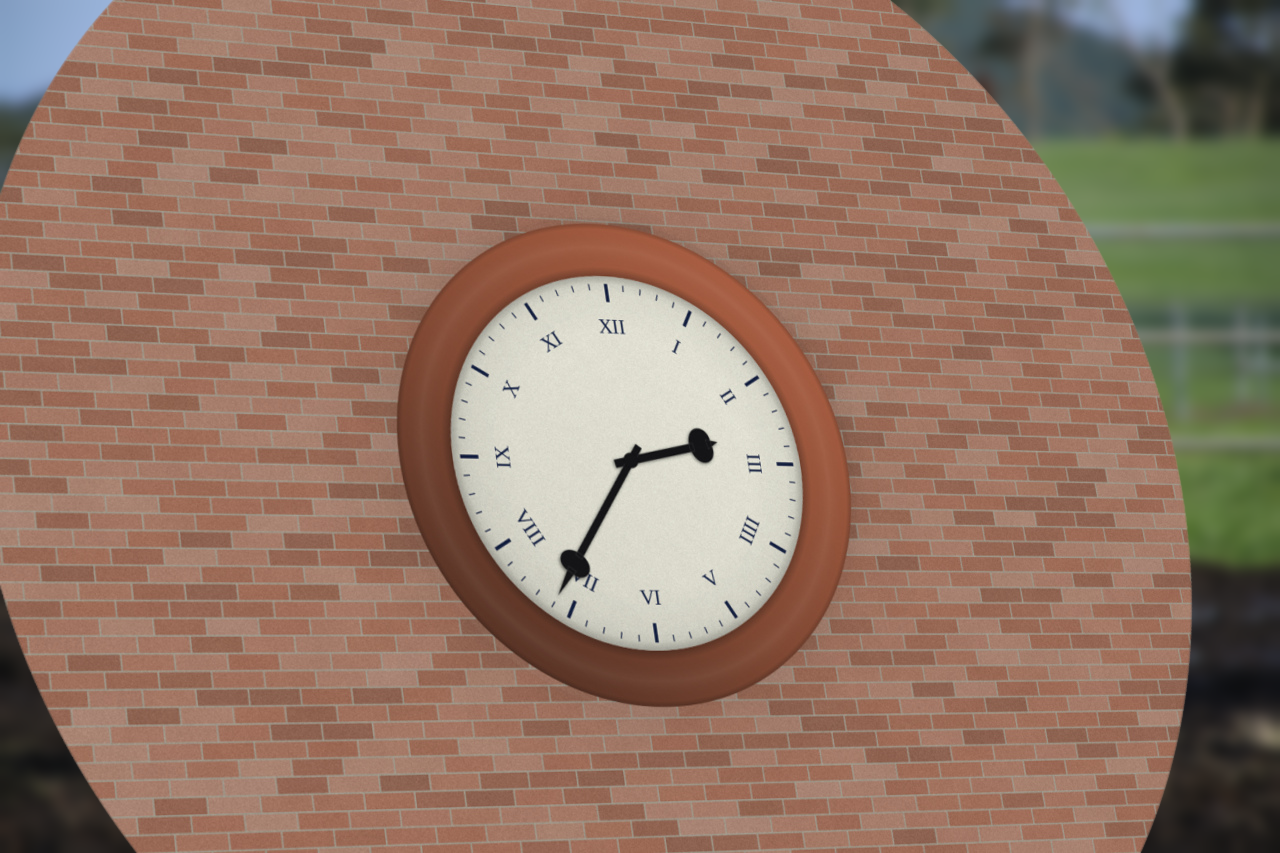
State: 2 h 36 min
